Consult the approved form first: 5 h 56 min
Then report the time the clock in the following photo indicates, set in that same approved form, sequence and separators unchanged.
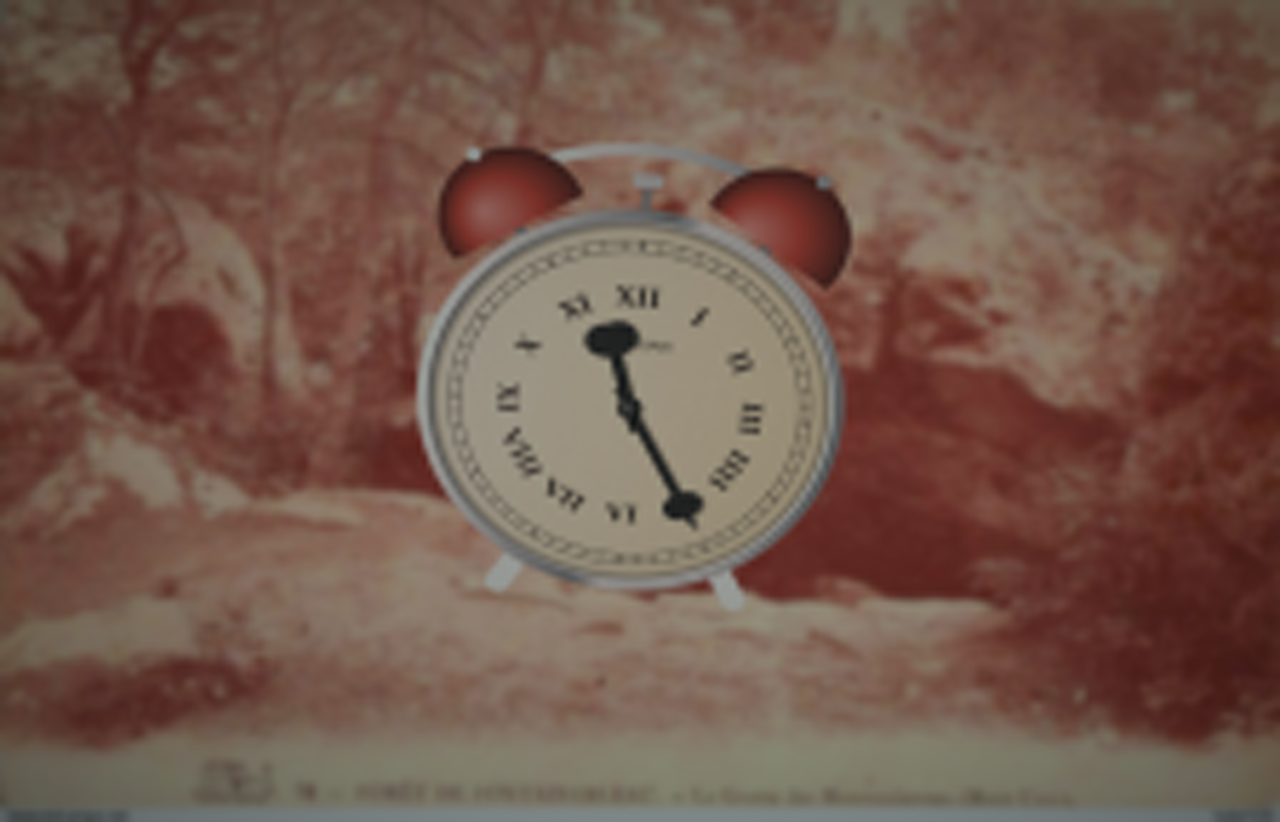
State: 11 h 25 min
